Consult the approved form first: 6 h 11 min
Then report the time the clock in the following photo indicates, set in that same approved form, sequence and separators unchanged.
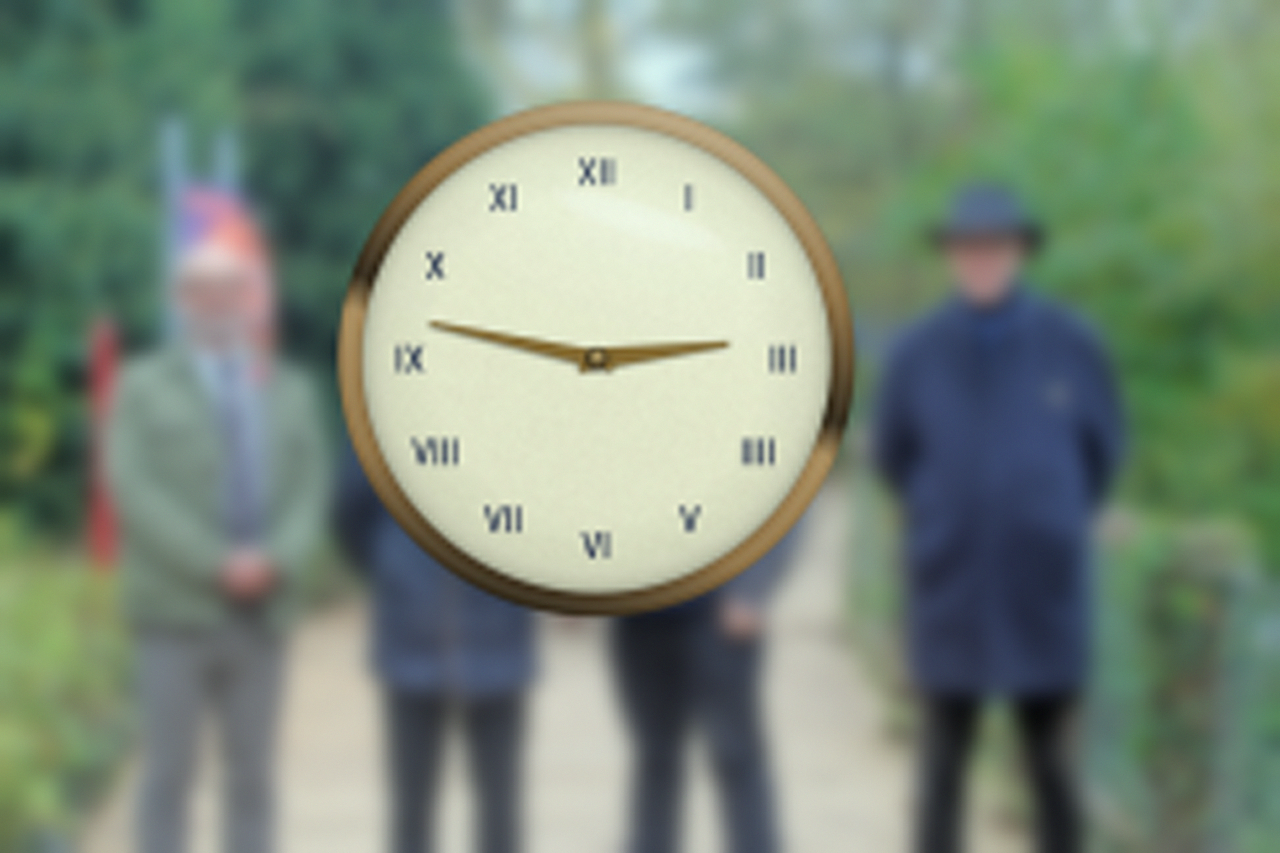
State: 2 h 47 min
